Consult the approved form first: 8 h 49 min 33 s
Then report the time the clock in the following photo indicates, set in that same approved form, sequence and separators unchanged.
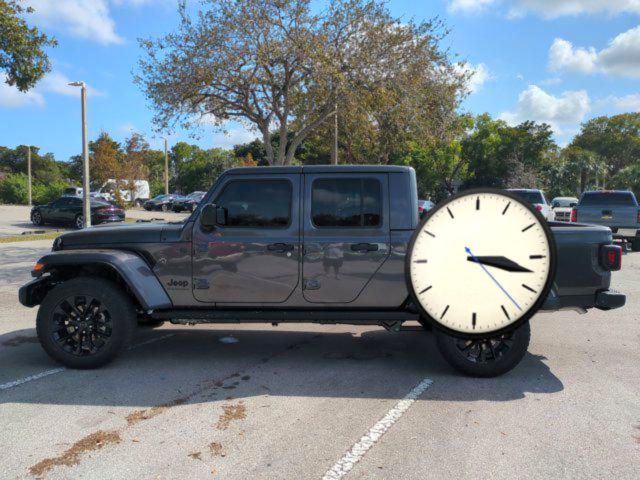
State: 3 h 17 min 23 s
